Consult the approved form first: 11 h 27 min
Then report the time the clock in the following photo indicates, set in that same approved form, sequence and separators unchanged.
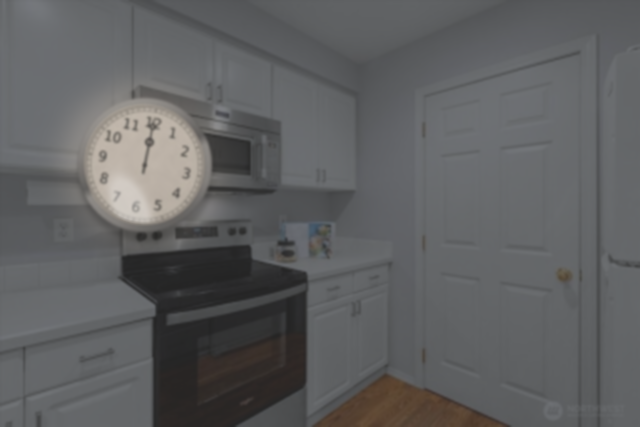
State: 12 h 00 min
